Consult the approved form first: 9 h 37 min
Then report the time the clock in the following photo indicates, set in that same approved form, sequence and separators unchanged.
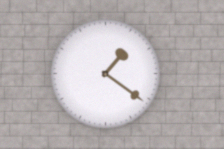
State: 1 h 21 min
